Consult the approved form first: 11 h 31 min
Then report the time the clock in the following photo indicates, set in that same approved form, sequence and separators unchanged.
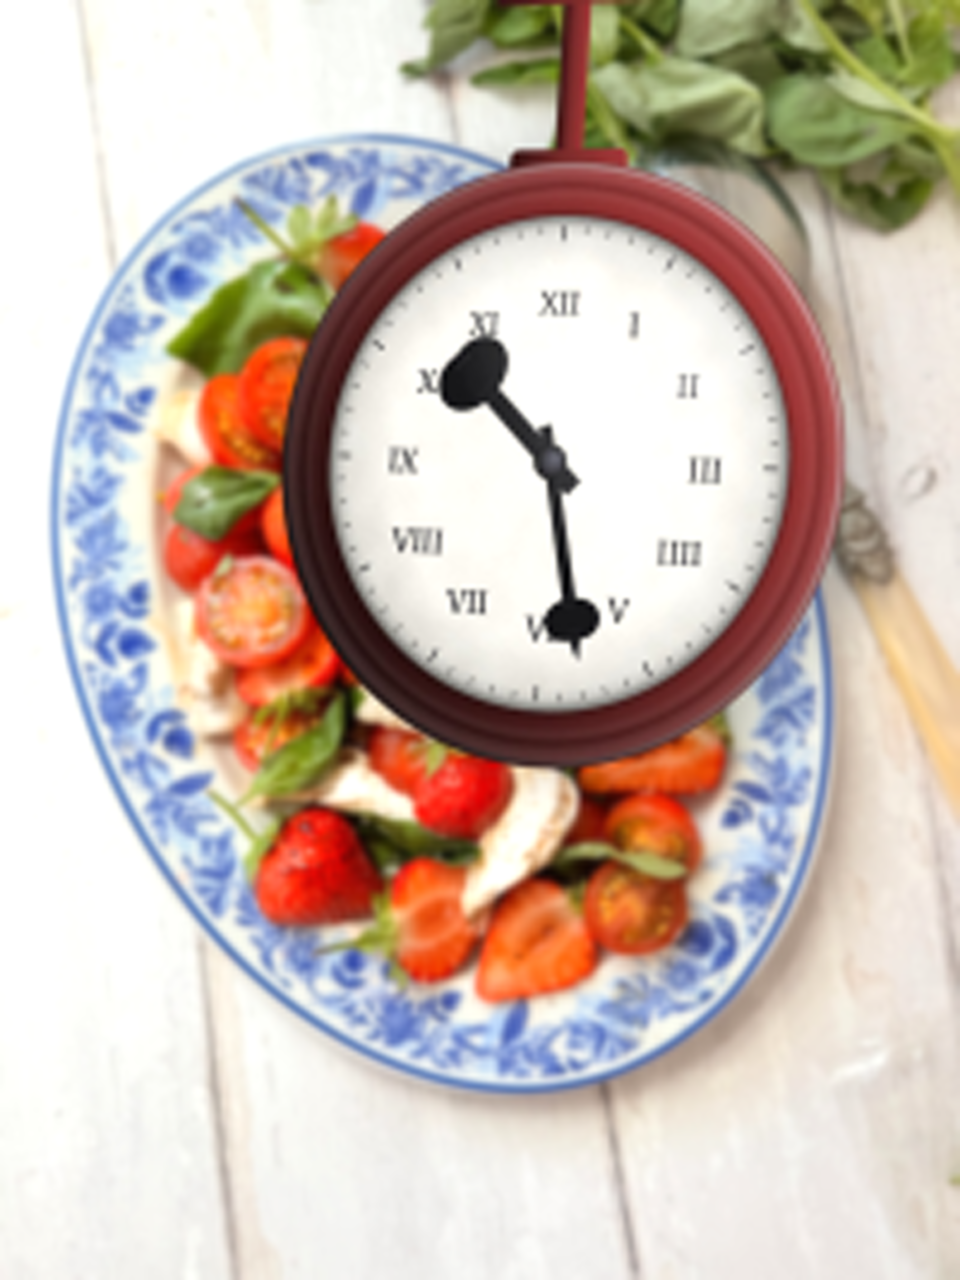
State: 10 h 28 min
